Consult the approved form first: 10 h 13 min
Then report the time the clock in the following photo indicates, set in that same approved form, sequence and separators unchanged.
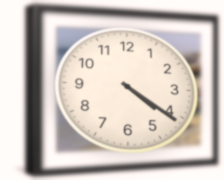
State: 4 h 21 min
